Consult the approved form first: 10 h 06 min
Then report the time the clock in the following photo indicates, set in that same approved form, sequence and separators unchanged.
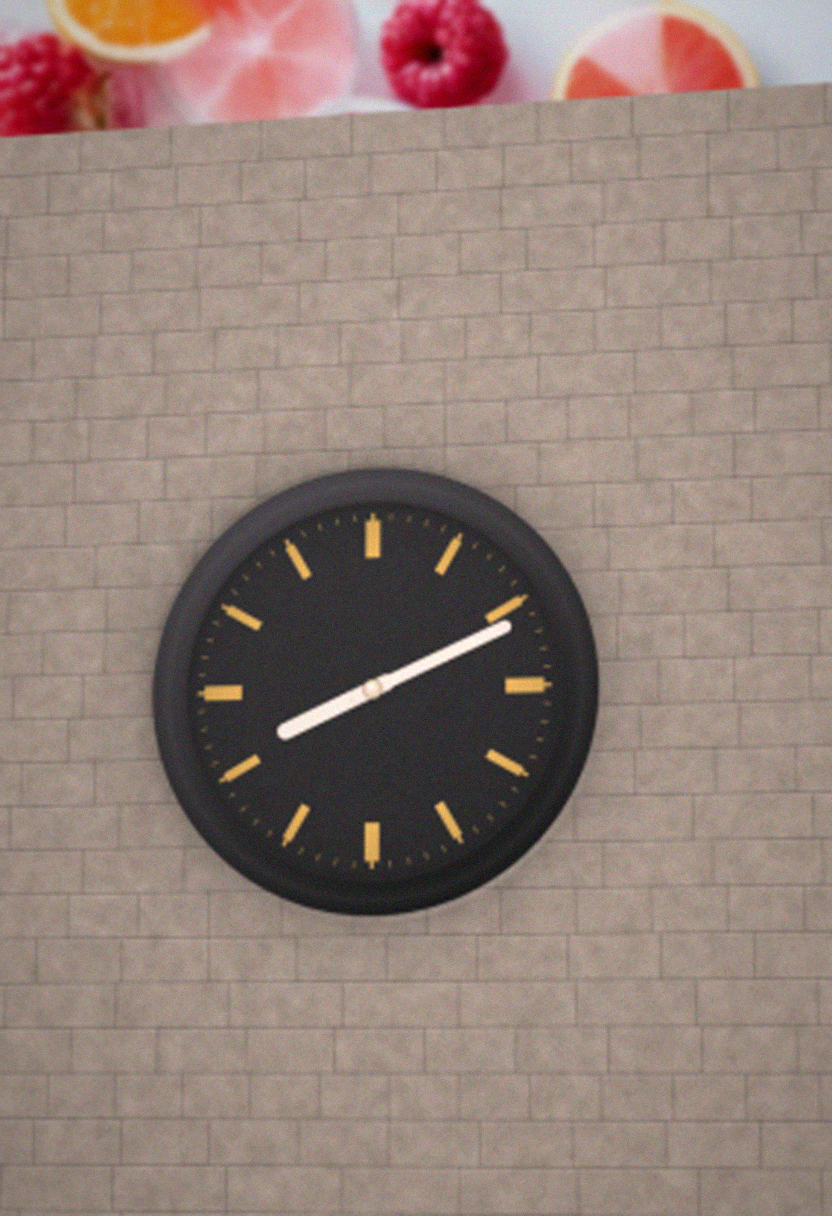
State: 8 h 11 min
